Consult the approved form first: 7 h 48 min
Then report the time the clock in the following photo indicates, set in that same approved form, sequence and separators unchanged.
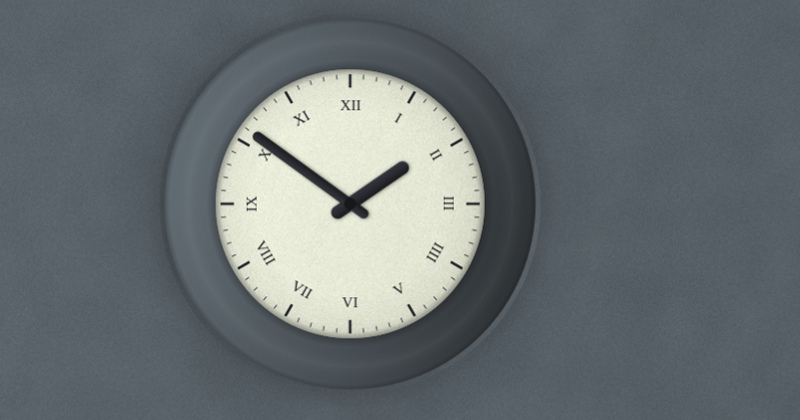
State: 1 h 51 min
